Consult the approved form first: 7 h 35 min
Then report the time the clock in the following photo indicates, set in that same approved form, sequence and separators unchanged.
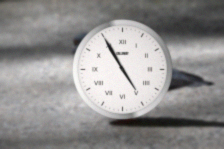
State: 4 h 55 min
